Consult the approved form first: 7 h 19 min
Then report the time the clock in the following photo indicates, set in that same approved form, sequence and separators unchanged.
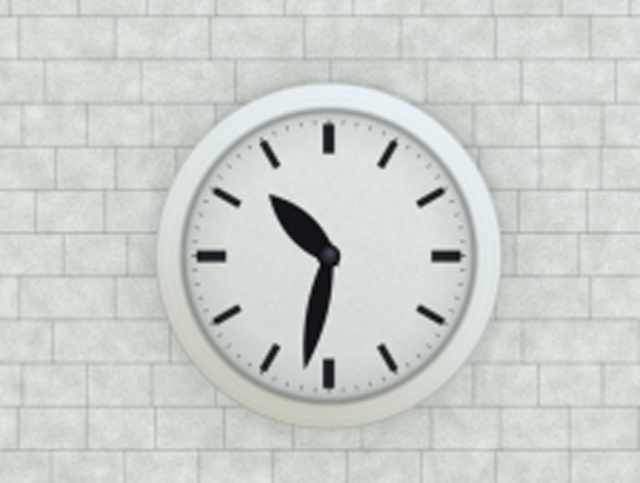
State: 10 h 32 min
